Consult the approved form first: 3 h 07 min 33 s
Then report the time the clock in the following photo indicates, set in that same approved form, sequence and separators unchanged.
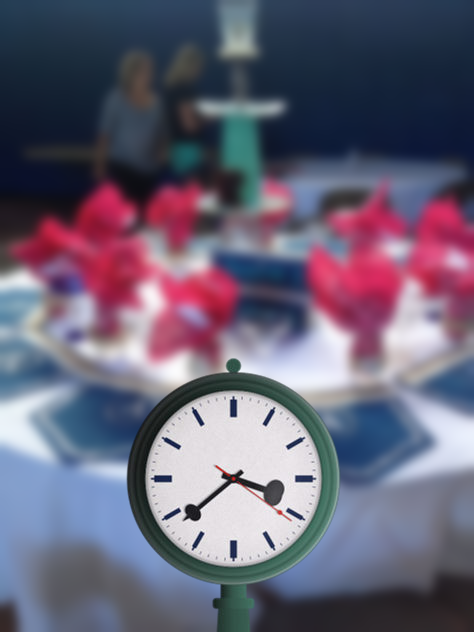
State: 3 h 38 min 21 s
